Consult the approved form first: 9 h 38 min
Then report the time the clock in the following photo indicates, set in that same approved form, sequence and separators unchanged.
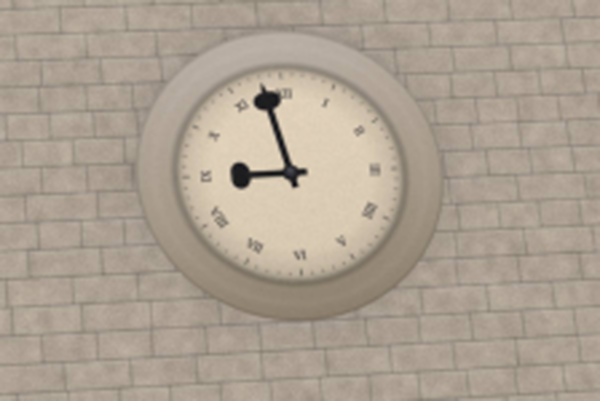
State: 8 h 58 min
